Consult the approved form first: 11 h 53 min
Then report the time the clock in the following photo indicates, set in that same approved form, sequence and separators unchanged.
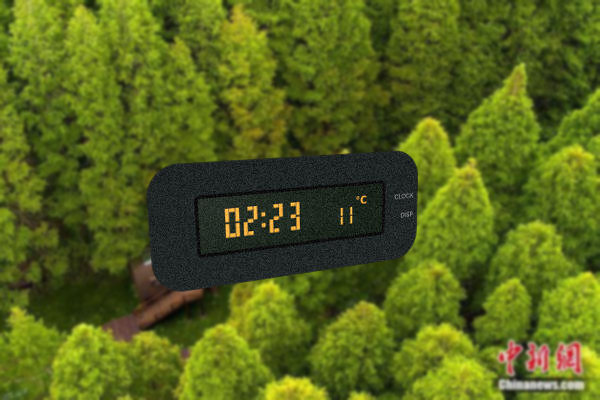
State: 2 h 23 min
